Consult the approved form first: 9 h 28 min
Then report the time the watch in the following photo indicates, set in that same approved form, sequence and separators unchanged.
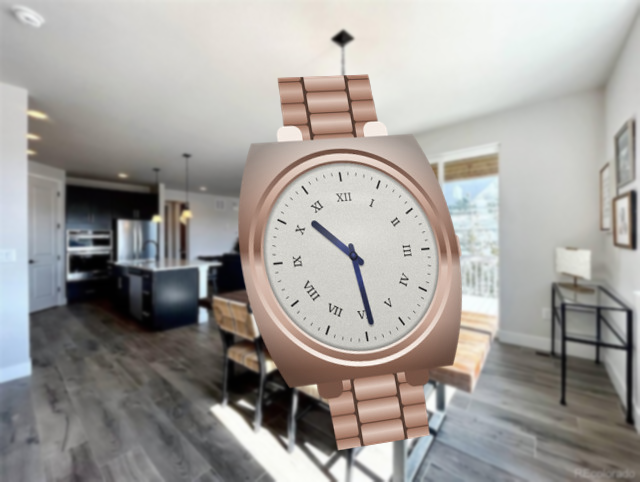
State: 10 h 29 min
